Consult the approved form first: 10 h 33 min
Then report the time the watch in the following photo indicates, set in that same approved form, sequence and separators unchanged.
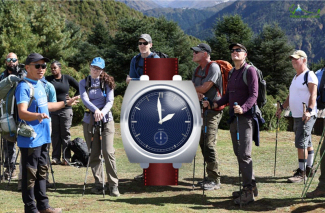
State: 1 h 59 min
